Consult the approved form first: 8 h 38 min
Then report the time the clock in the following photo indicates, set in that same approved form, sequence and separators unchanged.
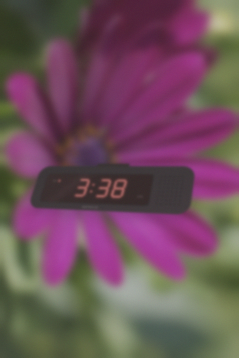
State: 3 h 38 min
